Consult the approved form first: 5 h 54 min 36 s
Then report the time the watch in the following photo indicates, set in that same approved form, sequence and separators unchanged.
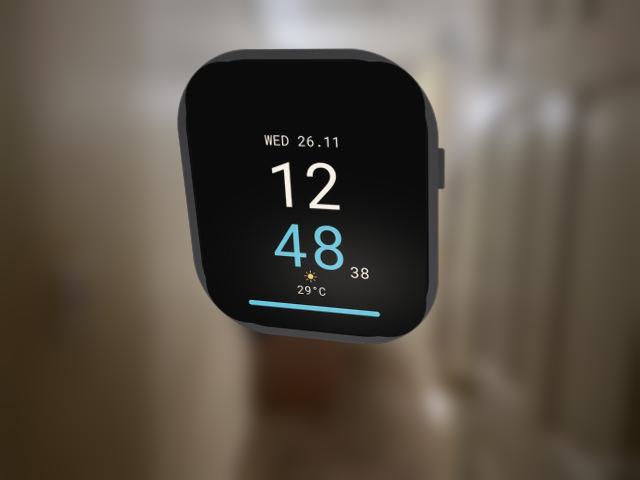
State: 12 h 48 min 38 s
